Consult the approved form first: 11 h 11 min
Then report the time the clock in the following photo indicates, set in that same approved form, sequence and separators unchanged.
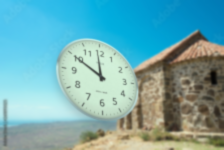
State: 11 h 50 min
